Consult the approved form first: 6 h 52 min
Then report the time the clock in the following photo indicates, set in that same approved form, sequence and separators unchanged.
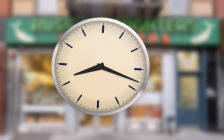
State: 8 h 18 min
